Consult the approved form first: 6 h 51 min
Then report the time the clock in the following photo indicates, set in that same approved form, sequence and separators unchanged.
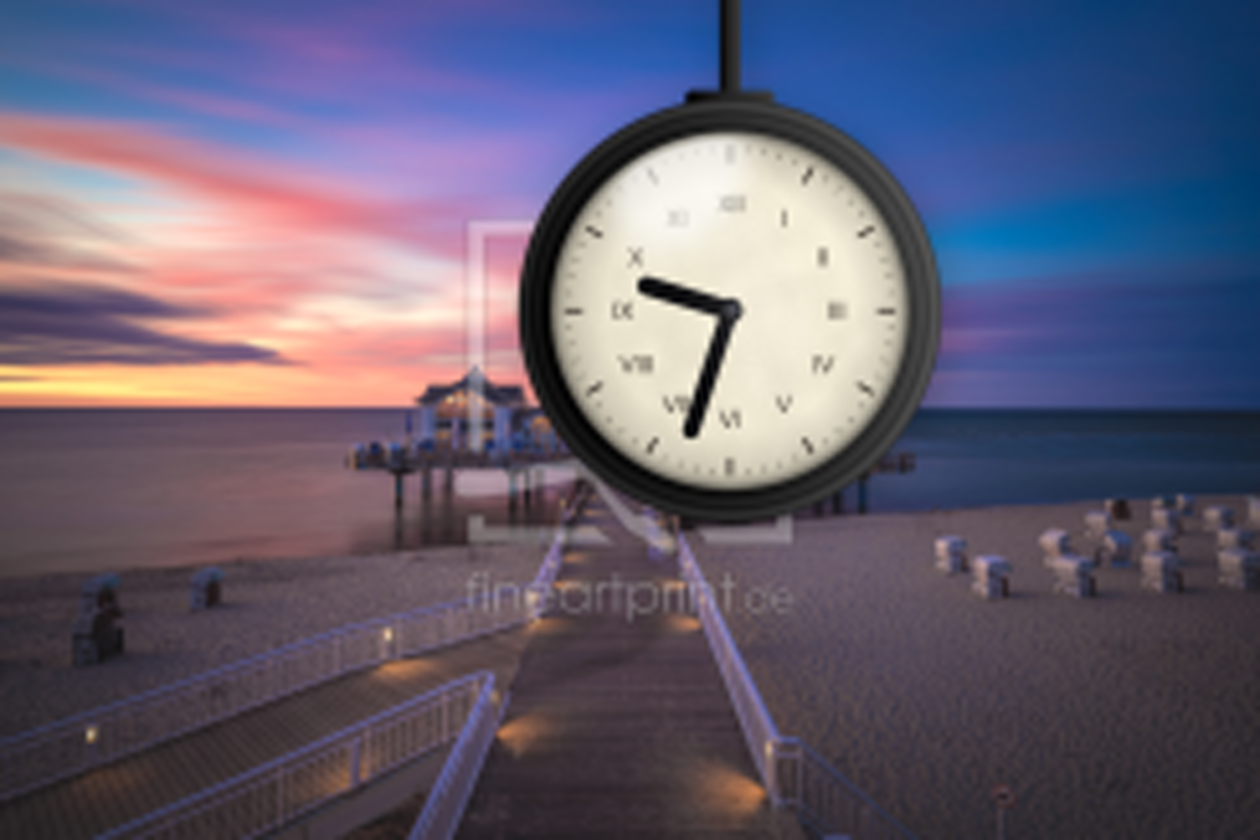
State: 9 h 33 min
